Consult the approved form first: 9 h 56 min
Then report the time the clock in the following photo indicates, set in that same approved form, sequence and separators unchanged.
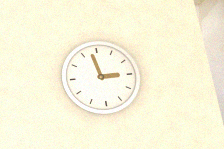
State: 2 h 58 min
